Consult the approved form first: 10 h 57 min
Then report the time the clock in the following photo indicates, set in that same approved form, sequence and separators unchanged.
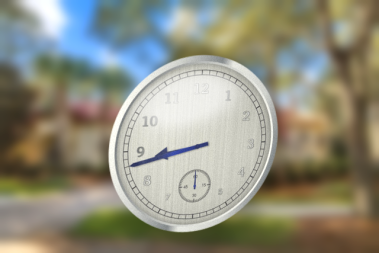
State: 8 h 43 min
